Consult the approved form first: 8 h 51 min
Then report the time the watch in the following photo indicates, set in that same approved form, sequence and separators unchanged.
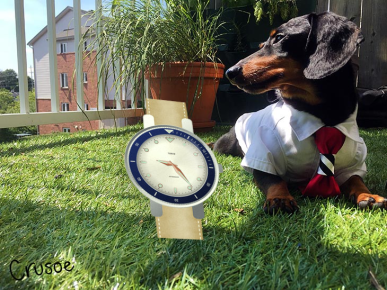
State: 9 h 24 min
